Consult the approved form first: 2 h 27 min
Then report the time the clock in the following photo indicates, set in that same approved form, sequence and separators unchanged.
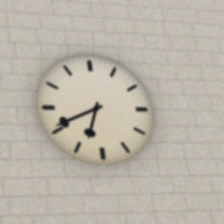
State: 6 h 41 min
